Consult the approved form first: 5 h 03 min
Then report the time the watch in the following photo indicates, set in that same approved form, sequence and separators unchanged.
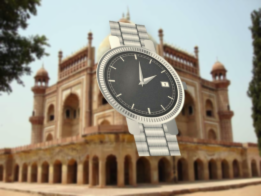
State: 2 h 01 min
